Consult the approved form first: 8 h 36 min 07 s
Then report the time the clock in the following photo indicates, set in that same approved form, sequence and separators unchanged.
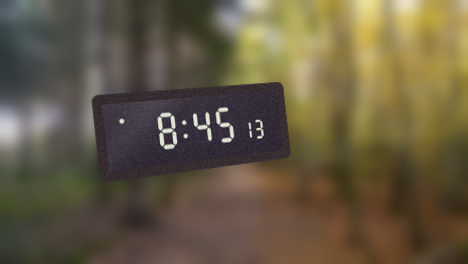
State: 8 h 45 min 13 s
